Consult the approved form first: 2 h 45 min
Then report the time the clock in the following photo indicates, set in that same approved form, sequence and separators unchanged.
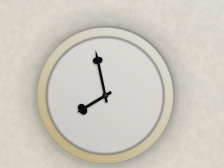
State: 7 h 58 min
